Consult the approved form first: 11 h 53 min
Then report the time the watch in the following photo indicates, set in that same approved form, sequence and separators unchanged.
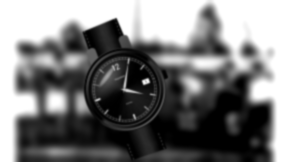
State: 4 h 05 min
